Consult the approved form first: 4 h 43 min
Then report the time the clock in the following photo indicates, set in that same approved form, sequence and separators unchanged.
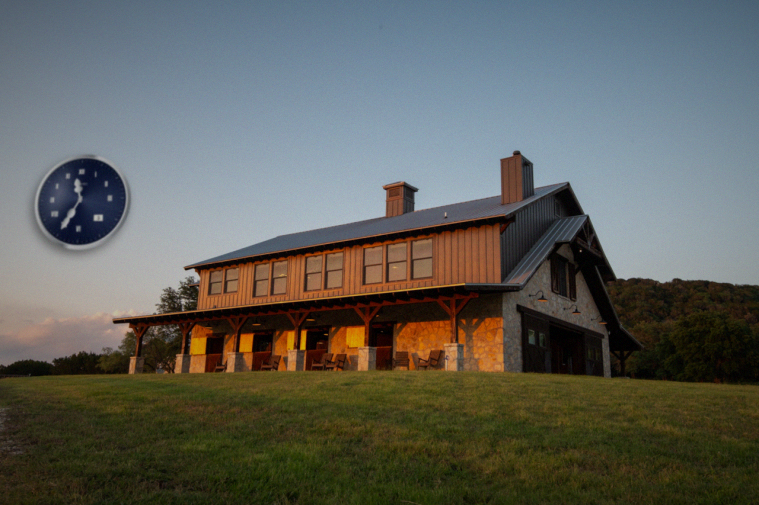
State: 11 h 35 min
